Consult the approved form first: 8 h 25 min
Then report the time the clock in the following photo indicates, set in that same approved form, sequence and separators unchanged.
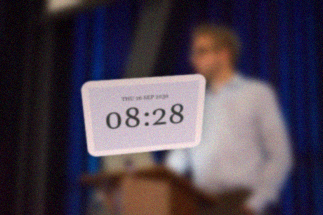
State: 8 h 28 min
